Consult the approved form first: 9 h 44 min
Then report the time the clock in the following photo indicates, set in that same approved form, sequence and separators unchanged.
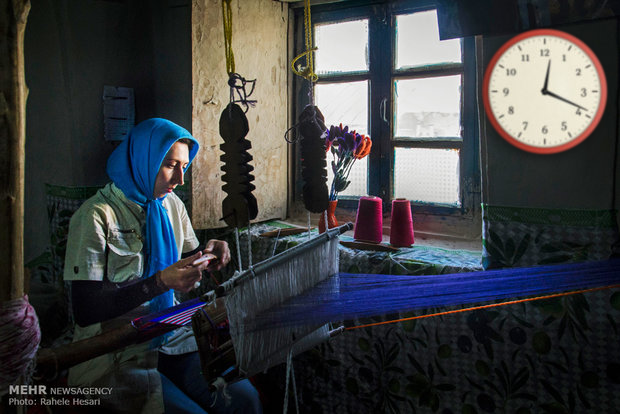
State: 12 h 19 min
